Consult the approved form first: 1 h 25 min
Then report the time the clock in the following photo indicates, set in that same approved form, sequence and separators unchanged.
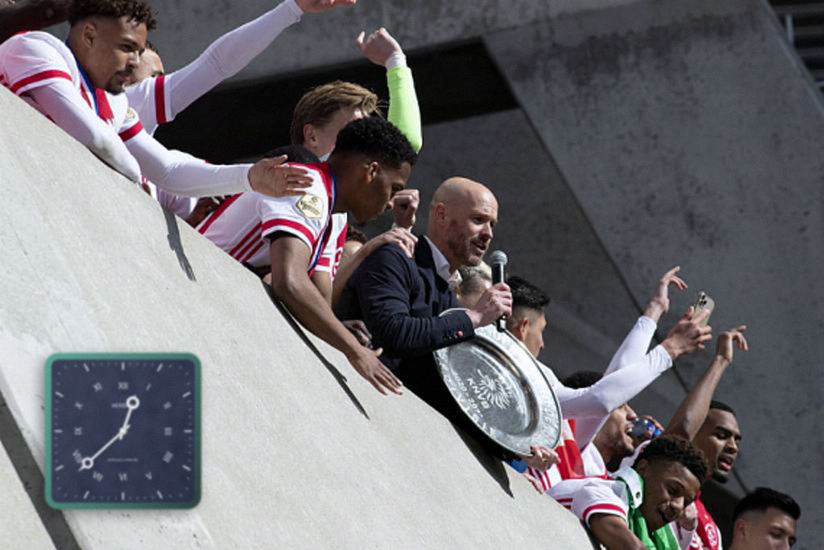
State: 12 h 38 min
